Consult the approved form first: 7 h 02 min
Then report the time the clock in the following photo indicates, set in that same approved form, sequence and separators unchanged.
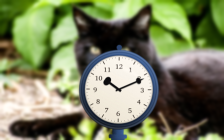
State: 10 h 11 min
